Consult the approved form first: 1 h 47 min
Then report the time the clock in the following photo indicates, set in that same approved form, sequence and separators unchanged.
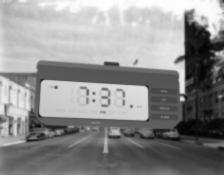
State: 7 h 37 min
